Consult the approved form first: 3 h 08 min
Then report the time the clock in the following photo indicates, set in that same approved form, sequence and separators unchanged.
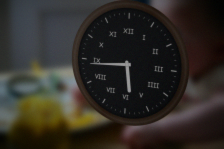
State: 5 h 44 min
